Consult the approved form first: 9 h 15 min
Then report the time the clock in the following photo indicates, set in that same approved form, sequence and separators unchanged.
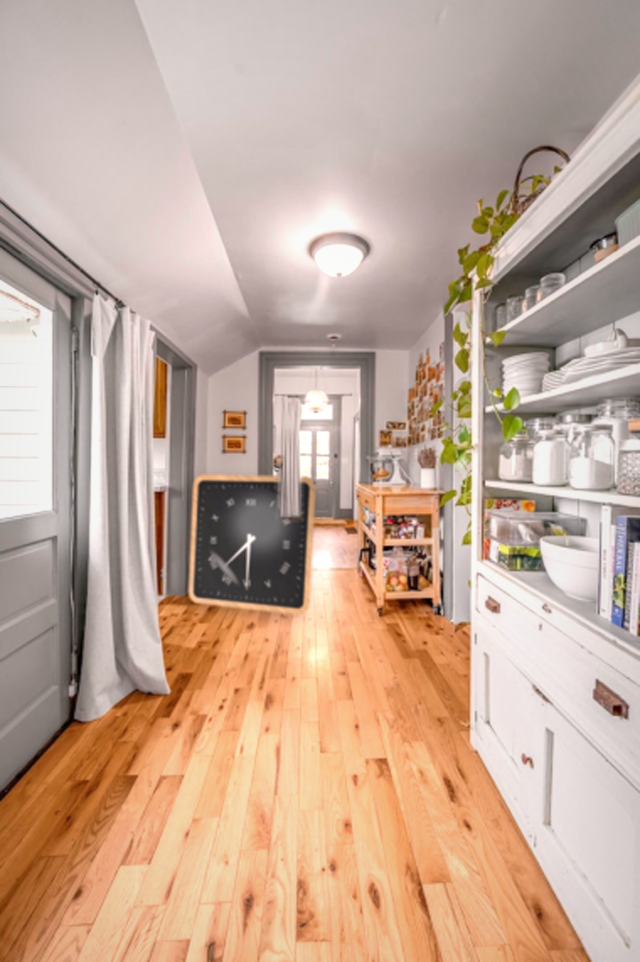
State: 7 h 30 min
